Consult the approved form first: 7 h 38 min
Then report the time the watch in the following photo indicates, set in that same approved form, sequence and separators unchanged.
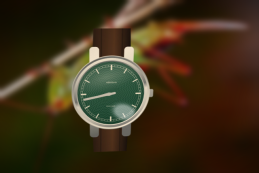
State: 8 h 43 min
